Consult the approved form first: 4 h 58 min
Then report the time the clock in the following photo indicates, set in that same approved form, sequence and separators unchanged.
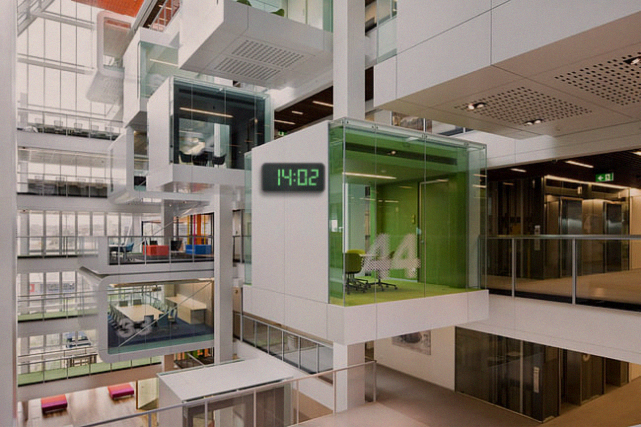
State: 14 h 02 min
